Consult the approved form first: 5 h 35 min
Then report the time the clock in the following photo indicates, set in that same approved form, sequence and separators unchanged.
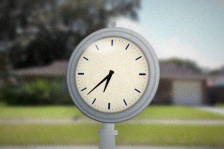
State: 6 h 38 min
